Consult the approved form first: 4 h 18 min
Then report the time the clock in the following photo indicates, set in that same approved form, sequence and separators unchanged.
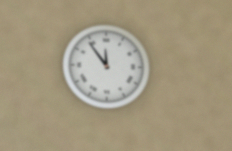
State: 11 h 54 min
